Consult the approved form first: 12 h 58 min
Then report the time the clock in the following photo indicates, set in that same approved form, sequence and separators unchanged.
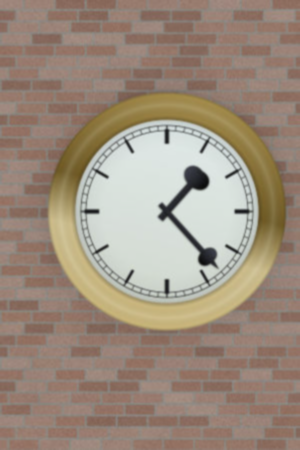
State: 1 h 23 min
